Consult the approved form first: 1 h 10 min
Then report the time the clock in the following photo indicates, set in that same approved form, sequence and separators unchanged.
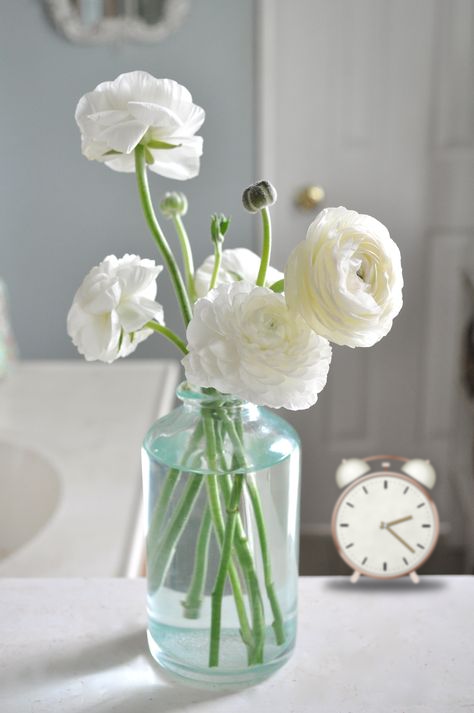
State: 2 h 22 min
